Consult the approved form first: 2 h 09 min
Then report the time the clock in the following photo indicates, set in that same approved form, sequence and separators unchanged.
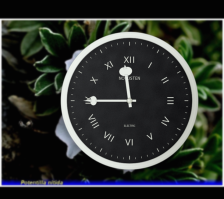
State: 11 h 45 min
